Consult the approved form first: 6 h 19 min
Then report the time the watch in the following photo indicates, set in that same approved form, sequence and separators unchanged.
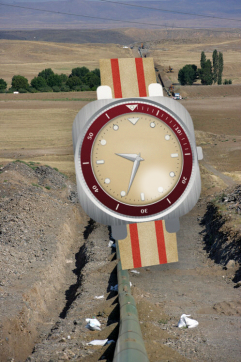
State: 9 h 34 min
